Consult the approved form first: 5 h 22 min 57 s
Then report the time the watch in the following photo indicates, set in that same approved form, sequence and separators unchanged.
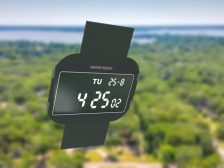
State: 4 h 25 min 02 s
